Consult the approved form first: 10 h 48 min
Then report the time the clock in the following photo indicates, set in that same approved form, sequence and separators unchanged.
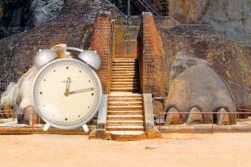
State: 12 h 13 min
